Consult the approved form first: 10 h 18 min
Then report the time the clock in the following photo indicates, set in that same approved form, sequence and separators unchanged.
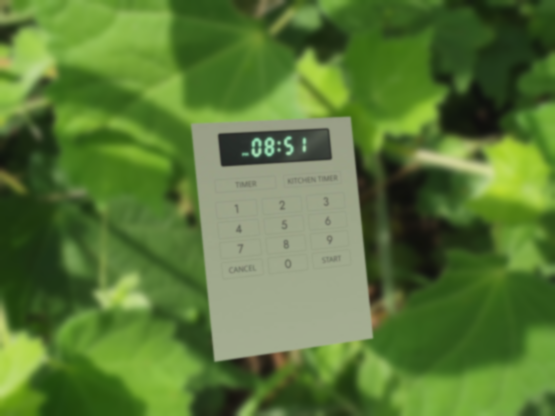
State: 8 h 51 min
